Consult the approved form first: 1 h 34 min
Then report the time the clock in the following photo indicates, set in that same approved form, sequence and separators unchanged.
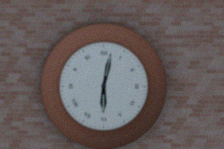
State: 6 h 02 min
